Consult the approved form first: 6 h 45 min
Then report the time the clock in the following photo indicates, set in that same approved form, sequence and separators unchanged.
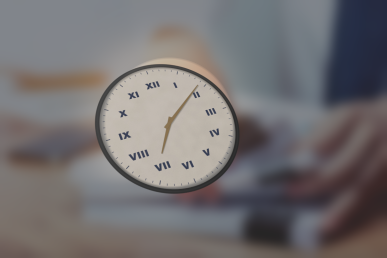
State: 7 h 09 min
